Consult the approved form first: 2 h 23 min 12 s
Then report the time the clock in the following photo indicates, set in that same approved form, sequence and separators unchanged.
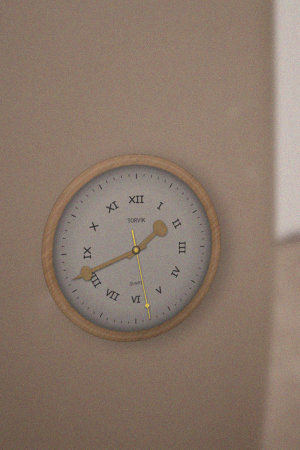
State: 1 h 41 min 28 s
